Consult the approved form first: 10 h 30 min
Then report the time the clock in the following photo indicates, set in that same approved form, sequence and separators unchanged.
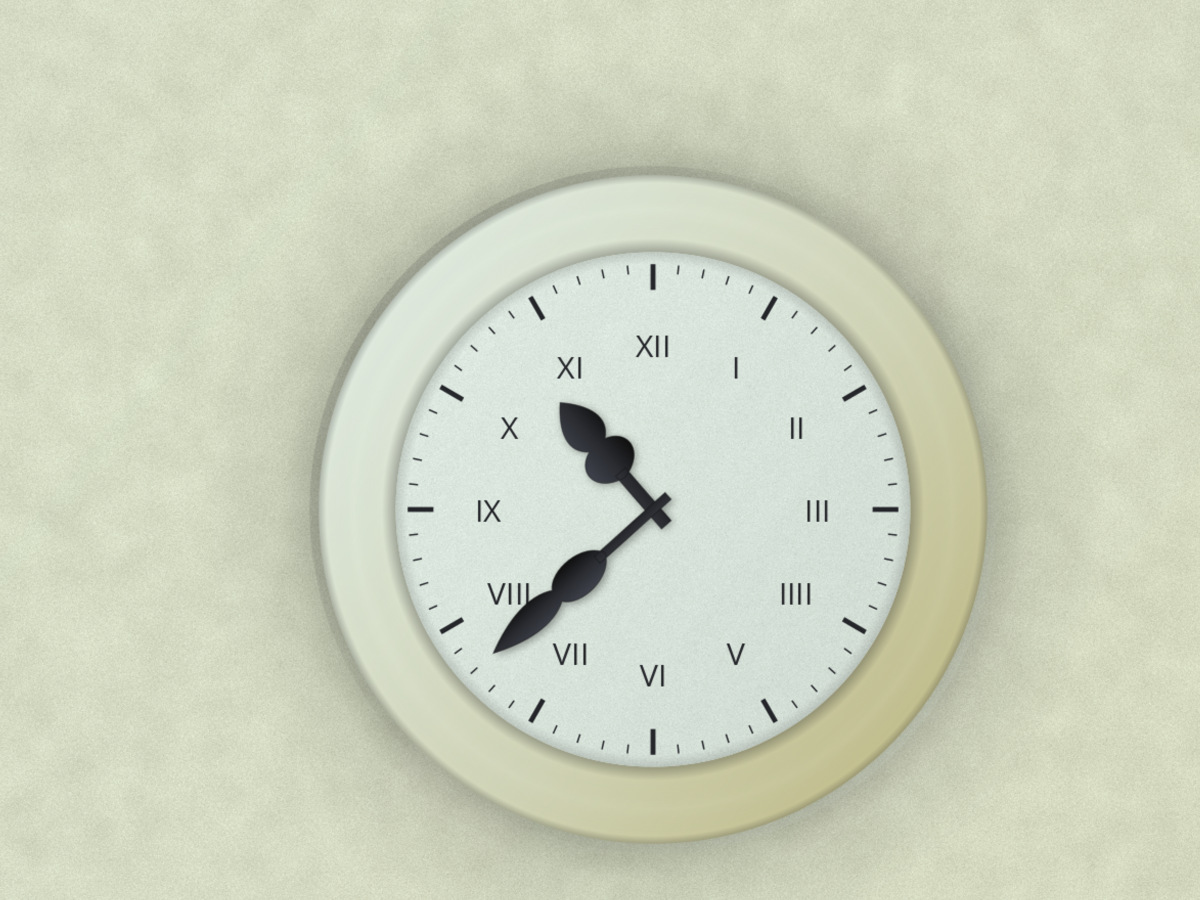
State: 10 h 38 min
